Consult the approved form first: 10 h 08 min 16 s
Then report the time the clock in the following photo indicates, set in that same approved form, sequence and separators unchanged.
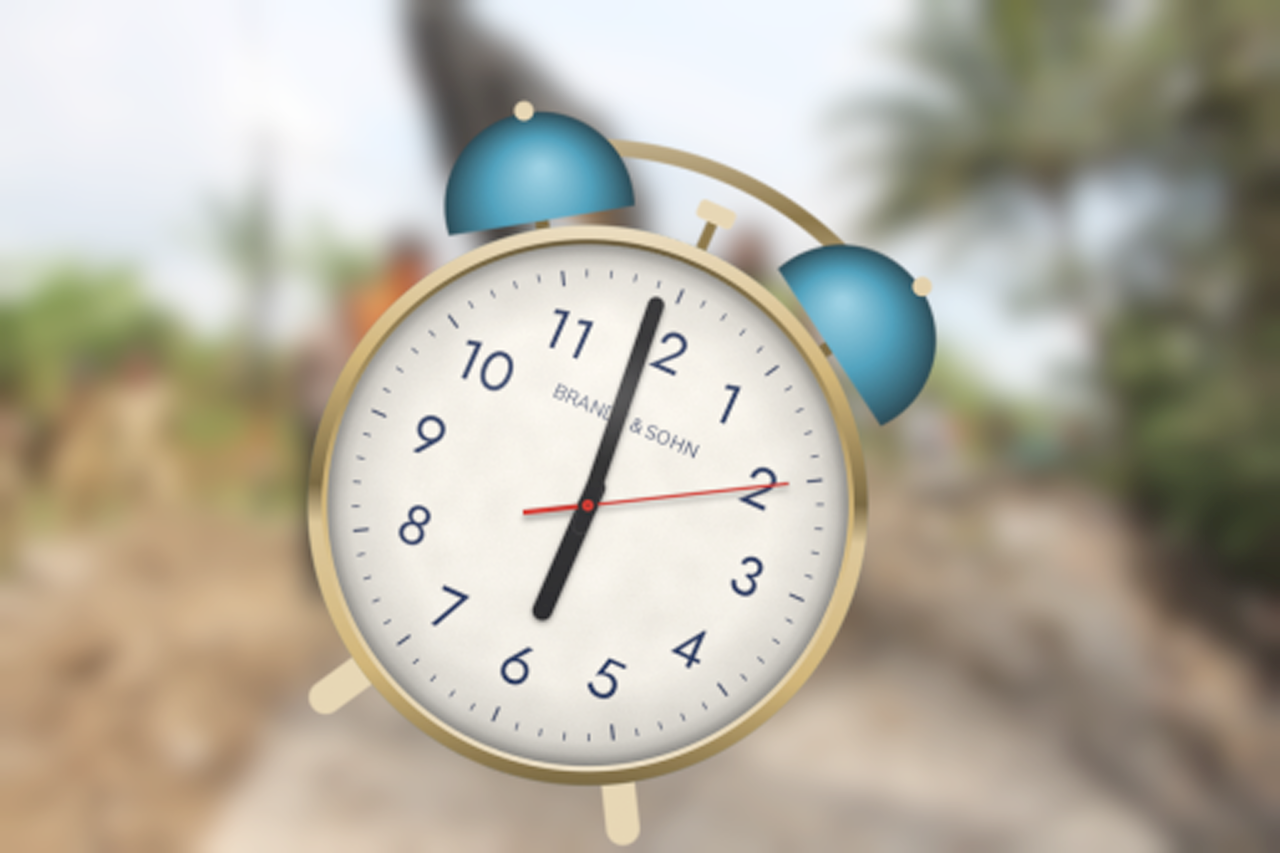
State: 5 h 59 min 10 s
